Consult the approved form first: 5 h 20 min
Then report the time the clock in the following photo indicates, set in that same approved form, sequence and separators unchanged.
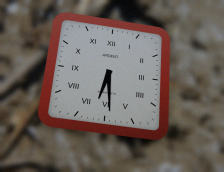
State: 6 h 29 min
